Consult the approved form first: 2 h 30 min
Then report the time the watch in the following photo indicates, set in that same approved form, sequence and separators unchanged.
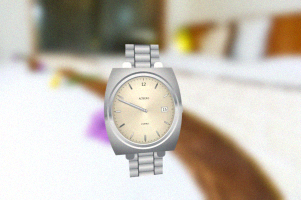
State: 9 h 49 min
